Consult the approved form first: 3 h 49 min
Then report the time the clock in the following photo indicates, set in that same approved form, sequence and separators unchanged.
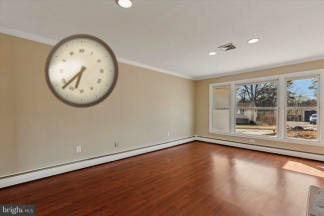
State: 6 h 38 min
